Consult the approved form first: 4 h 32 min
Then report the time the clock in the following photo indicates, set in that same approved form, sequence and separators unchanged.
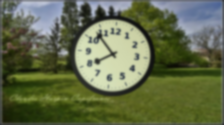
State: 7 h 53 min
